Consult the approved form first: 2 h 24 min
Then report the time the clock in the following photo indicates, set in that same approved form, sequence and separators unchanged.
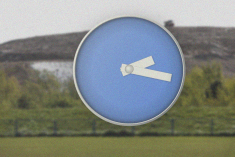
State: 2 h 17 min
